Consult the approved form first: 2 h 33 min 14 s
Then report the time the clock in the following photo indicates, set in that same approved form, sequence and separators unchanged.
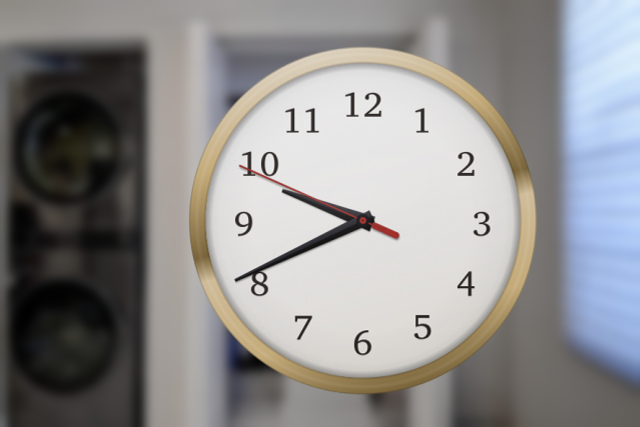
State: 9 h 40 min 49 s
